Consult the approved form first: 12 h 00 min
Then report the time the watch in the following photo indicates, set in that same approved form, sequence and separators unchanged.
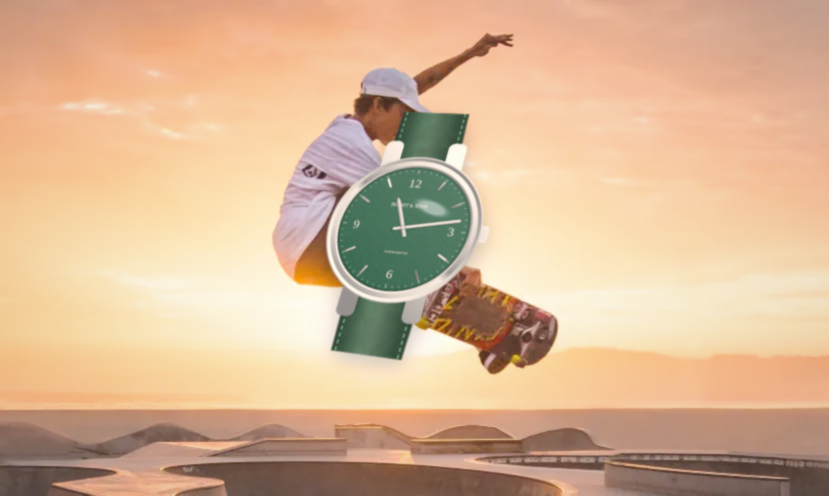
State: 11 h 13 min
